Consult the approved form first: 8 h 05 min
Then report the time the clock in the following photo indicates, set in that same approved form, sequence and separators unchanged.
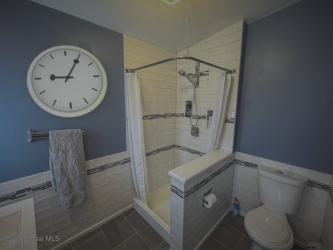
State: 9 h 05 min
